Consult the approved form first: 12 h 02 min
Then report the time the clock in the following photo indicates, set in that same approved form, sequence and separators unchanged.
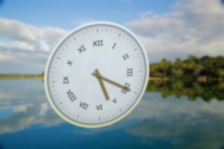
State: 5 h 20 min
